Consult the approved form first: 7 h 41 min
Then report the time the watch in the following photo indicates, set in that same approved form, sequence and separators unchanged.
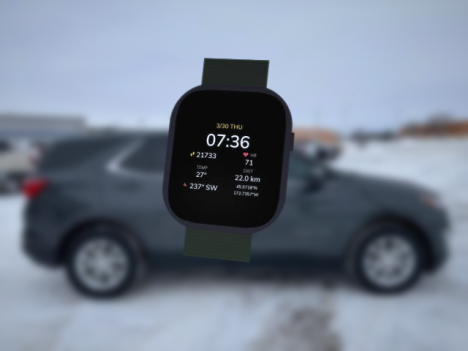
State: 7 h 36 min
